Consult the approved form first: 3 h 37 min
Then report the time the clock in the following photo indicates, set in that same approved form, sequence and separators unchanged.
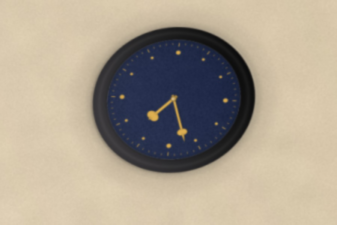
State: 7 h 27 min
